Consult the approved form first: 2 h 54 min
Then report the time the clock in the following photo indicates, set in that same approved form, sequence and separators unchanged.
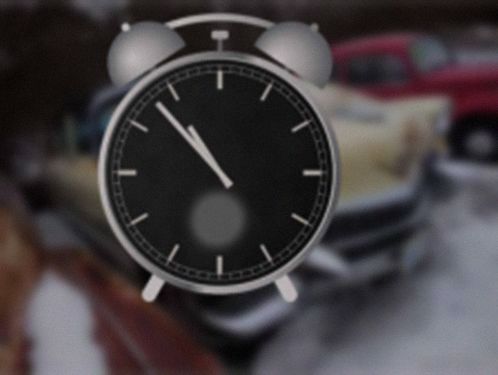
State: 10 h 53 min
